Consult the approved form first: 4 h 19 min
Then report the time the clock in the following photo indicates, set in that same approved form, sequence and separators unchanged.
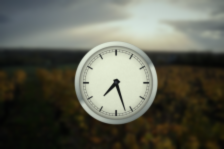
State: 7 h 27 min
